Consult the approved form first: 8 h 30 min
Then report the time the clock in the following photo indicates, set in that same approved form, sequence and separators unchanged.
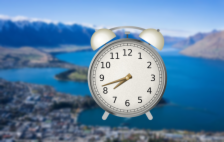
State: 7 h 42 min
